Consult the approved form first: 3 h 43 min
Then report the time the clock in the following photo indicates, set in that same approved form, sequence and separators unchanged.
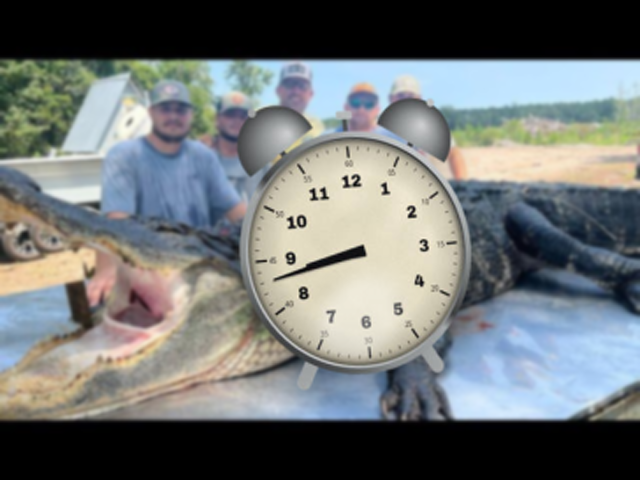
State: 8 h 43 min
